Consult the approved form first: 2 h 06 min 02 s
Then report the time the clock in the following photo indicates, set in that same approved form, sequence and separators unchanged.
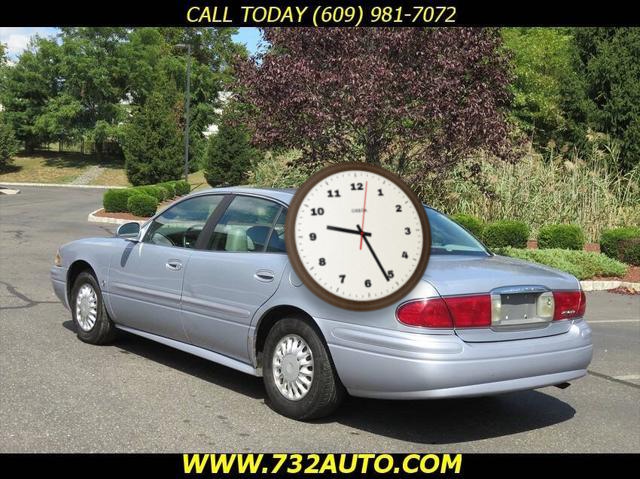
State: 9 h 26 min 02 s
